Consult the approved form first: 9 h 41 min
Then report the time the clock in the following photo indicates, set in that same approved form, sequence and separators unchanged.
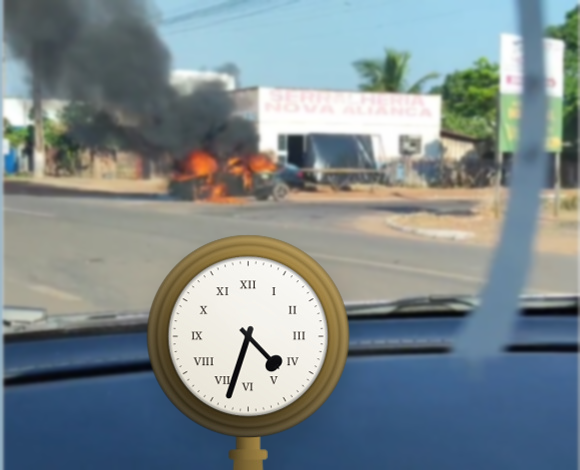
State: 4 h 33 min
